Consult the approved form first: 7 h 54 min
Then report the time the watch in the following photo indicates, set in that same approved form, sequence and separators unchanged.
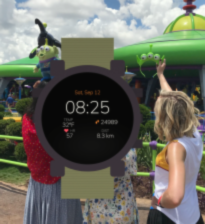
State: 8 h 25 min
